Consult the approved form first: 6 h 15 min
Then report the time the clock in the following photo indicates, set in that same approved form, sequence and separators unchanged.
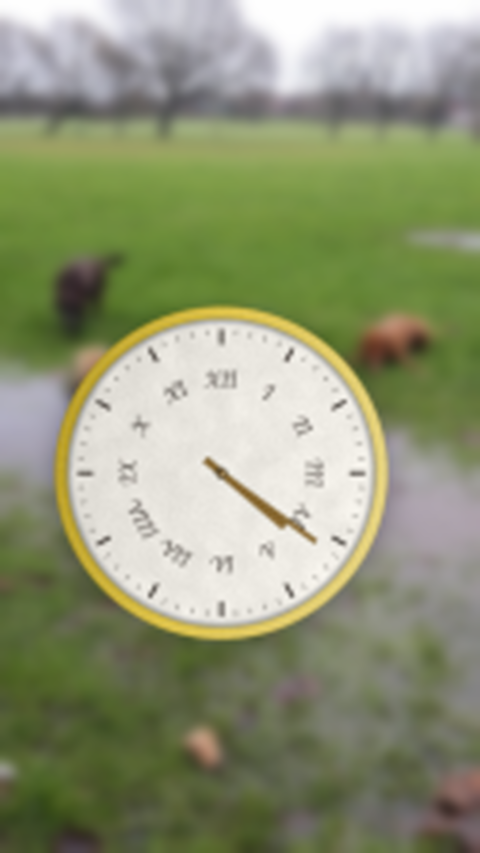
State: 4 h 21 min
